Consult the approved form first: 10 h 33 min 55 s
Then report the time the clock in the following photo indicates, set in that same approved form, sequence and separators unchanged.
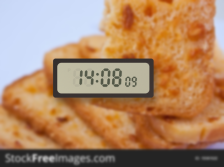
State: 14 h 08 min 09 s
